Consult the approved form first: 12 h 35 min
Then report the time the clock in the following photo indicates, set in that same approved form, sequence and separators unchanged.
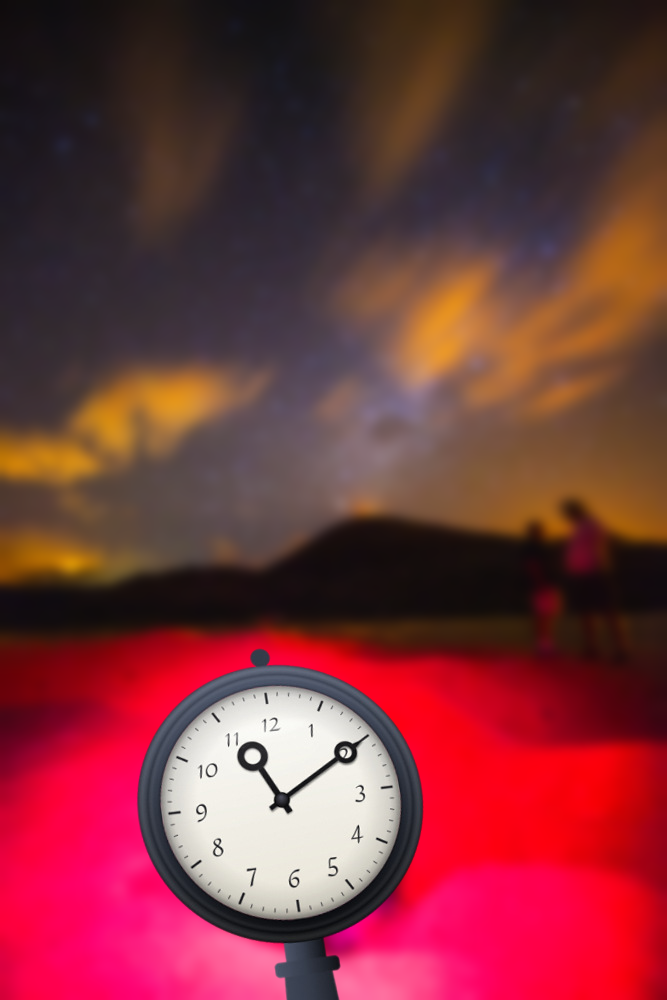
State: 11 h 10 min
